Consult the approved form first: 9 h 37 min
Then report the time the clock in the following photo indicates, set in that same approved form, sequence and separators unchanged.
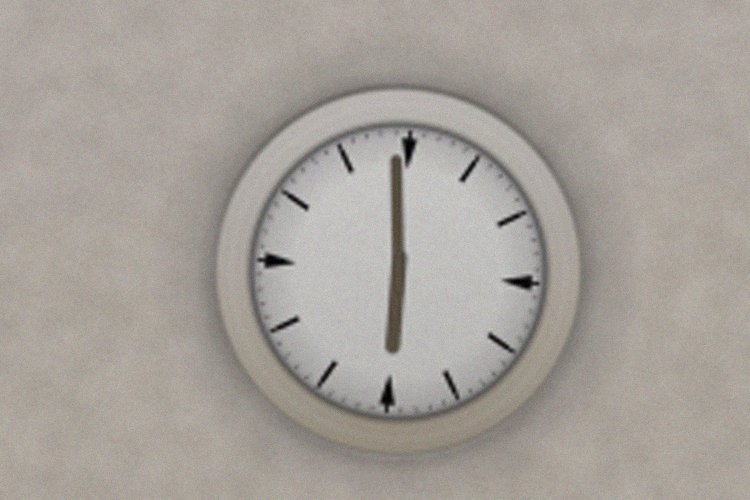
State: 5 h 59 min
